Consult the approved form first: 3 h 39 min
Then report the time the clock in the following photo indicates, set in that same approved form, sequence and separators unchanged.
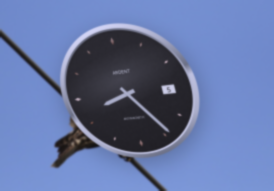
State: 8 h 24 min
